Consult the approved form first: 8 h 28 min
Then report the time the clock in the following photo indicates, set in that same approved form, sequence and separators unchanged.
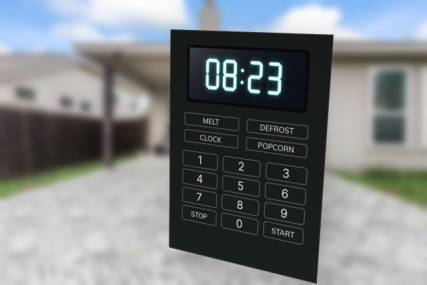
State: 8 h 23 min
